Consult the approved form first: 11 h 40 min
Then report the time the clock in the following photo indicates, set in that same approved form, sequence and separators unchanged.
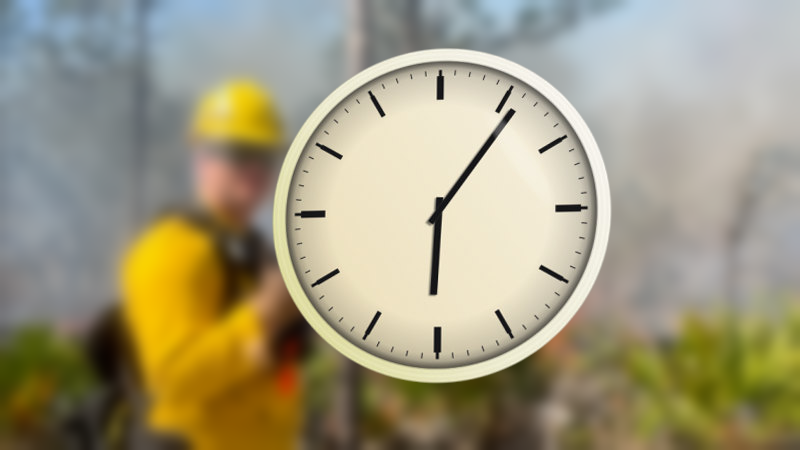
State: 6 h 06 min
